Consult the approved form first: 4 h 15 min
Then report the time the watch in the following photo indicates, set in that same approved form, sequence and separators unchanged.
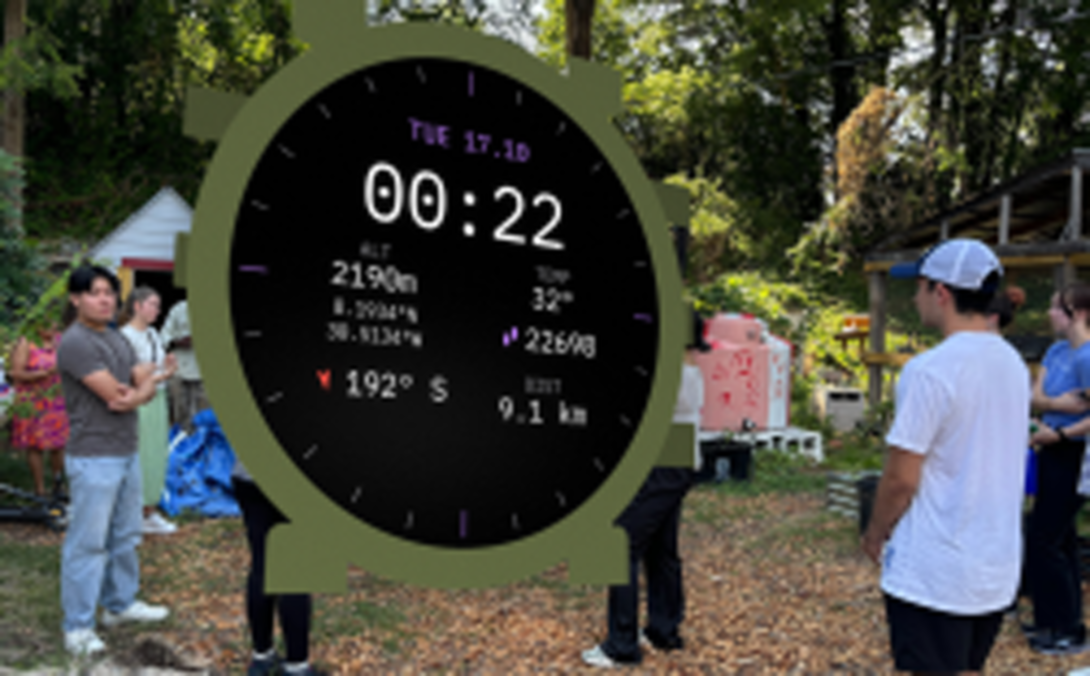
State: 0 h 22 min
